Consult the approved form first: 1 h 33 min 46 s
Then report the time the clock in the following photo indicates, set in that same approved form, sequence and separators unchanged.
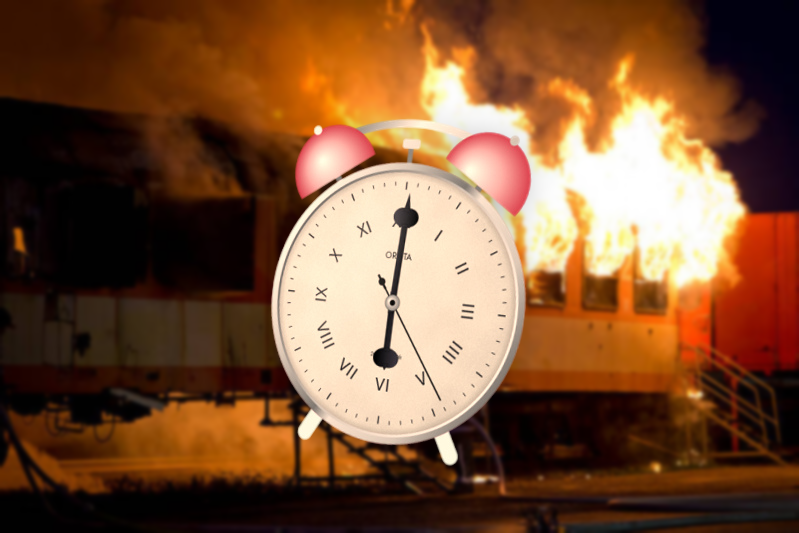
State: 6 h 00 min 24 s
